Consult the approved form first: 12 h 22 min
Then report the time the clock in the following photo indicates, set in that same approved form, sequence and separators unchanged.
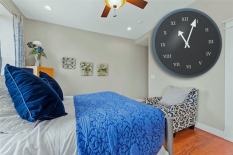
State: 11 h 04 min
